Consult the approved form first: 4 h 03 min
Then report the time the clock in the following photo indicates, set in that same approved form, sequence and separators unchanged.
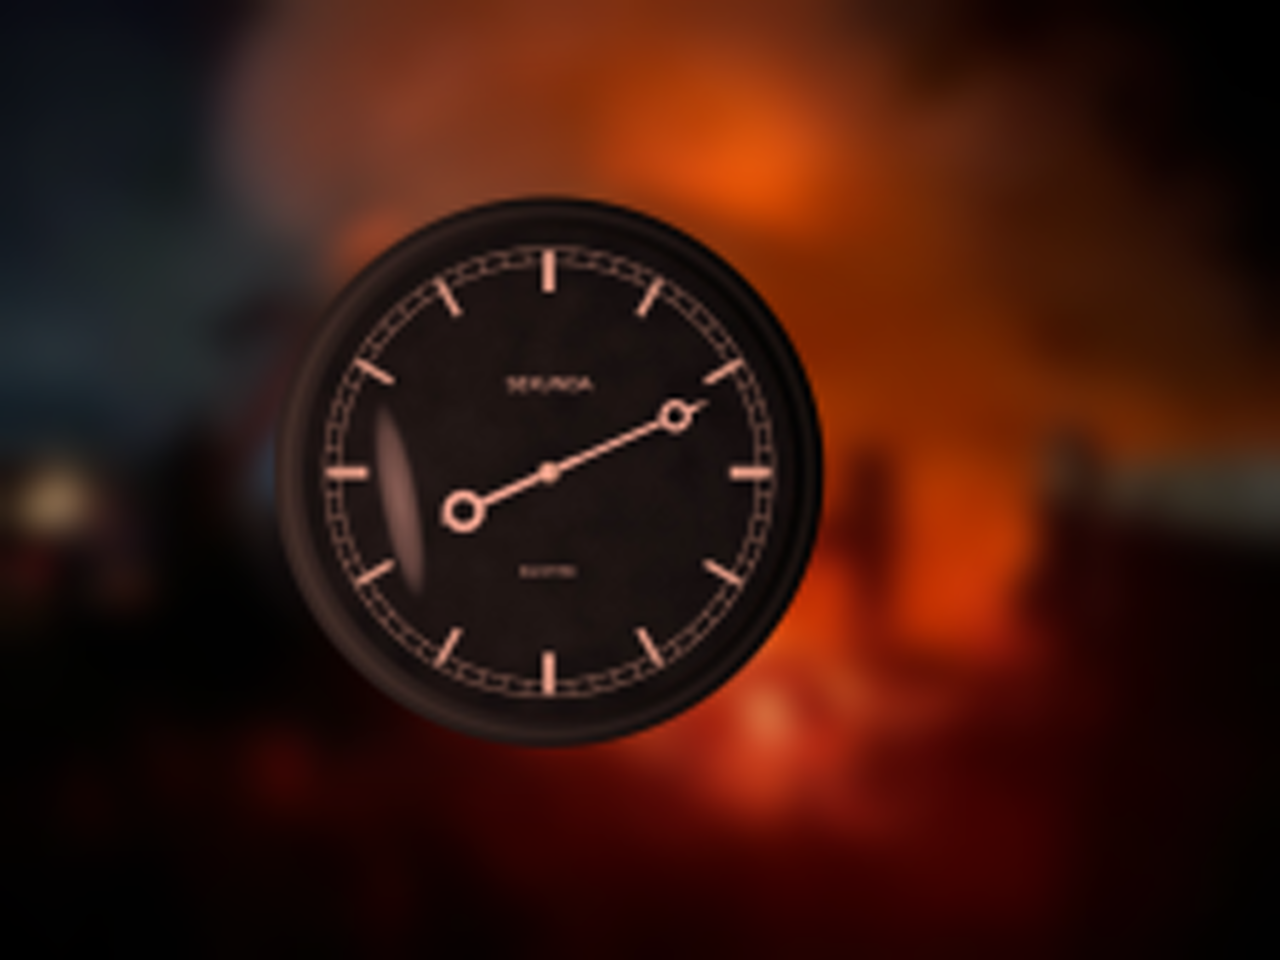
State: 8 h 11 min
